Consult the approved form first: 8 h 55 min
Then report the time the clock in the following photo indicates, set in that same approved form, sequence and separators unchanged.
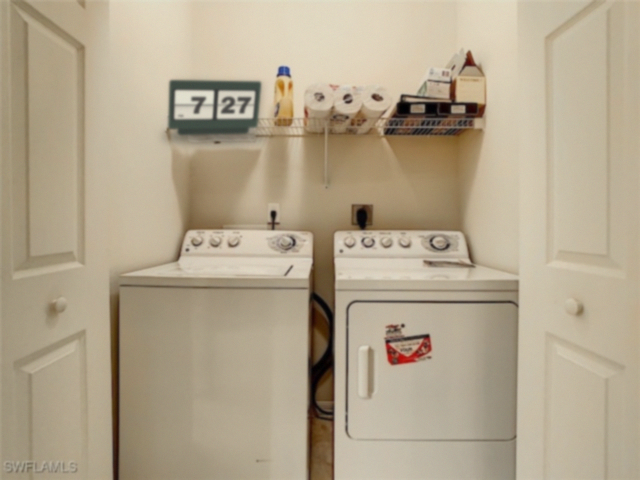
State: 7 h 27 min
